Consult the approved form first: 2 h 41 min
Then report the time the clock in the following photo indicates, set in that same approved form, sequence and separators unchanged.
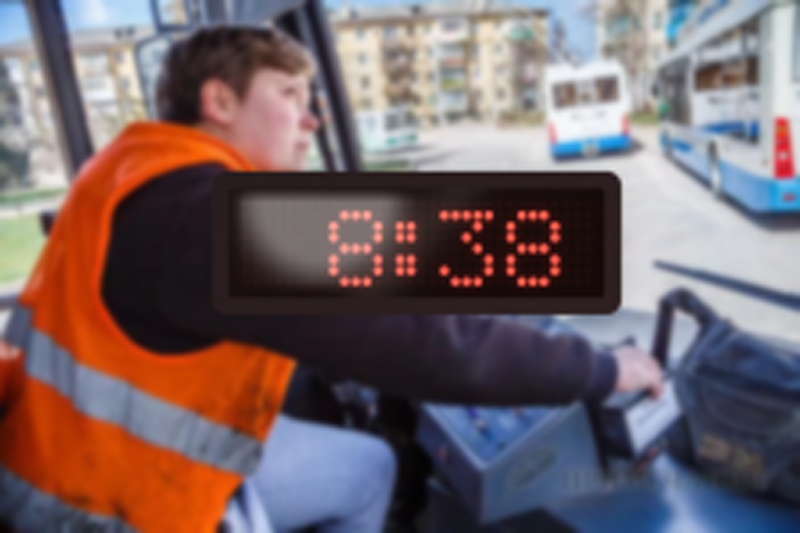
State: 8 h 38 min
